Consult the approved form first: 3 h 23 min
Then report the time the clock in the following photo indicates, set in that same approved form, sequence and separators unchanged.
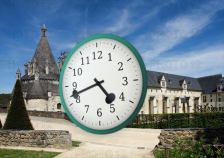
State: 4 h 42 min
